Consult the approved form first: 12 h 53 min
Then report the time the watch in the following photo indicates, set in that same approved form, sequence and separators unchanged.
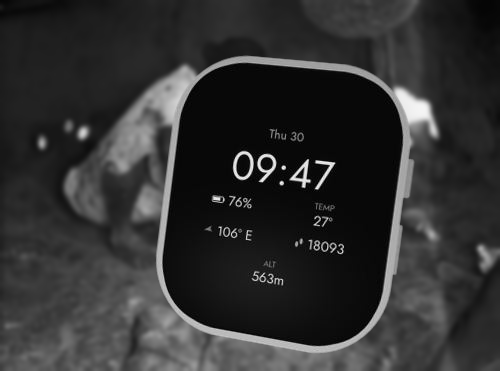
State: 9 h 47 min
